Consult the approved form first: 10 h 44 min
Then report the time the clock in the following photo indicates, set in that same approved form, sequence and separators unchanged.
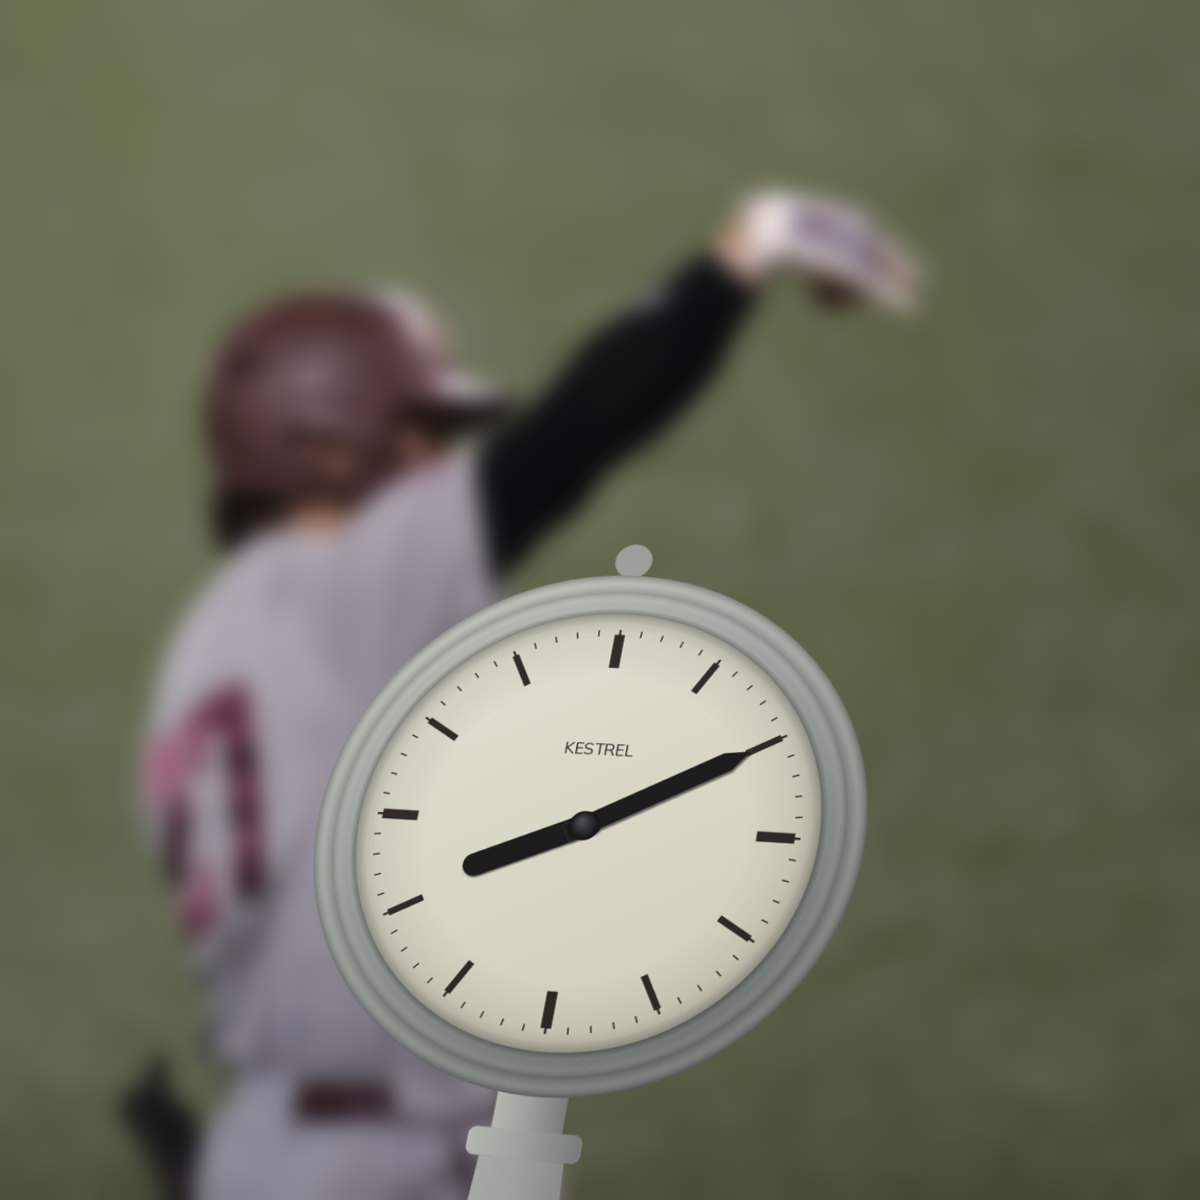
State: 8 h 10 min
